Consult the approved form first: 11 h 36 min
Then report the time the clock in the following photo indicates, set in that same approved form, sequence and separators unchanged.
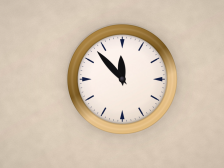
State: 11 h 53 min
